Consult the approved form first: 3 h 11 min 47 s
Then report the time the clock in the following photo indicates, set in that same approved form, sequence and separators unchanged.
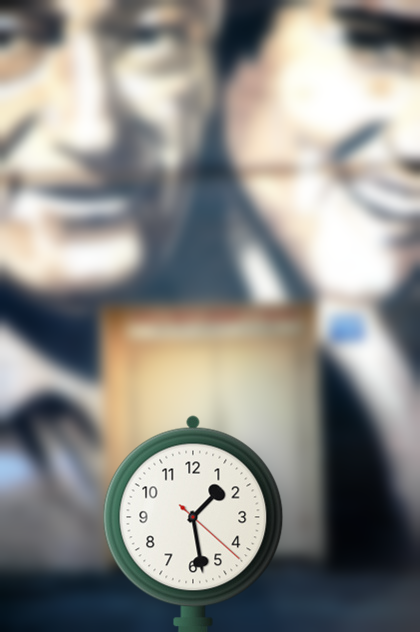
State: 1 h 28 min 22 s
